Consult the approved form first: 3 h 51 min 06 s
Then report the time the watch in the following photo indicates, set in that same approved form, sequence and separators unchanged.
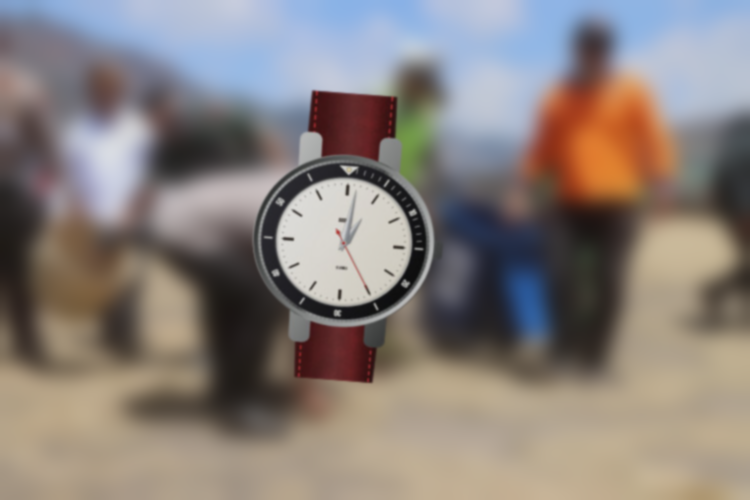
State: 1 h 01 min 25 s
